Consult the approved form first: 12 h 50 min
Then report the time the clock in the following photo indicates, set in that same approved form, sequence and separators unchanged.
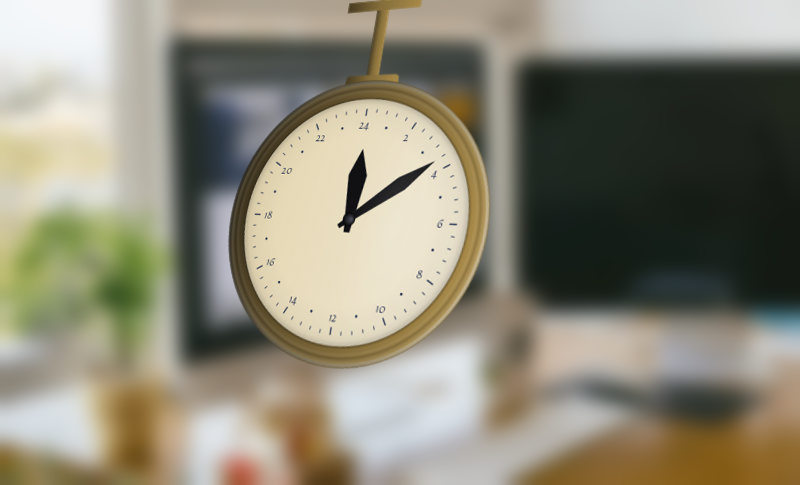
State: 0 h 09 min
